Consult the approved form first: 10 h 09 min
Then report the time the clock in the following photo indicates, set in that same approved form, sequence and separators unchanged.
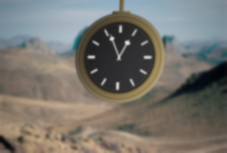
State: 12 h 56 min
